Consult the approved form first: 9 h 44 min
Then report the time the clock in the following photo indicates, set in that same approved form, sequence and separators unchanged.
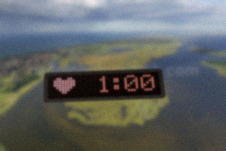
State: 1 h 00 min
